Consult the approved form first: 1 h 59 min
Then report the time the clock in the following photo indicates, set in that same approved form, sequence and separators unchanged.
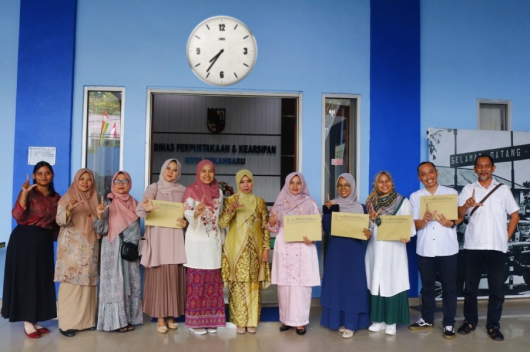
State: 7 h 36 min
